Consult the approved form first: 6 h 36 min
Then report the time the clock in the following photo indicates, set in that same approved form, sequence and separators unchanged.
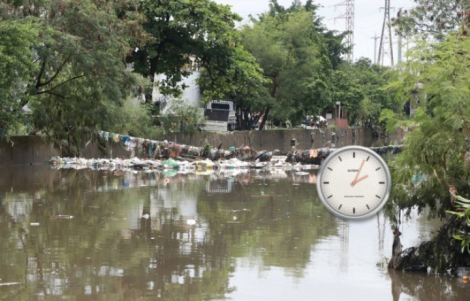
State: 2 h 04 min
